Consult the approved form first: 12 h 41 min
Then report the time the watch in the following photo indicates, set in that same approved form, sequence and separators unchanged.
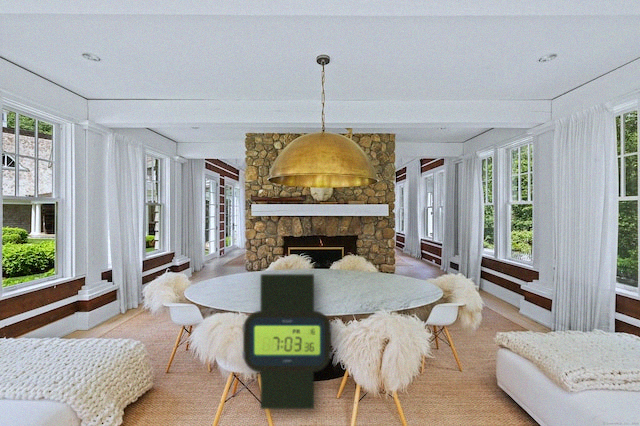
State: 7 h 03 min
